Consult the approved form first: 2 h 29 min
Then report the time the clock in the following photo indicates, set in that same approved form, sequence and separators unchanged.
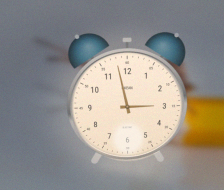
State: 2 h 58 min
